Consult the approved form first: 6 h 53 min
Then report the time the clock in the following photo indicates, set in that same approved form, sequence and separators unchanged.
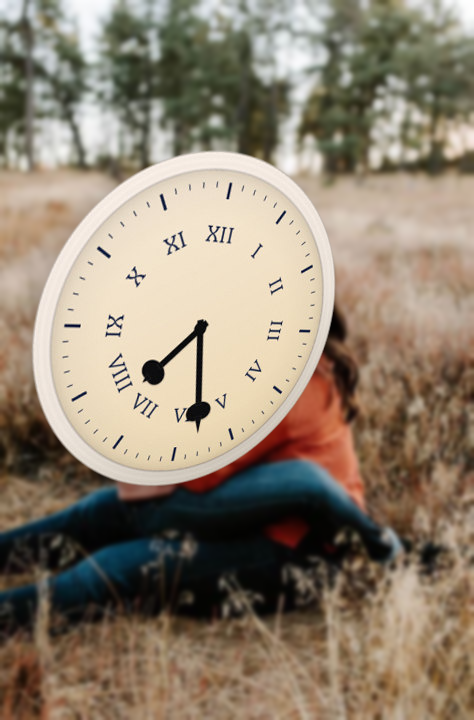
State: 7 h 28 min
